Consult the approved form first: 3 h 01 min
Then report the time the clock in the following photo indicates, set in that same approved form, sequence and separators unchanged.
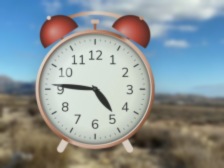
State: 4 h 46 min
